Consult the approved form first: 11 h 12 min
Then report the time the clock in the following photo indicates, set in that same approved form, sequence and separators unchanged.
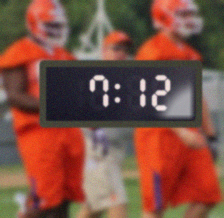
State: 7 h 12 min
